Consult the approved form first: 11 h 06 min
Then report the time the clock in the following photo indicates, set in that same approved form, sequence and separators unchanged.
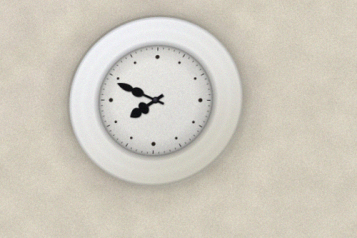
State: 7 h 49 min
